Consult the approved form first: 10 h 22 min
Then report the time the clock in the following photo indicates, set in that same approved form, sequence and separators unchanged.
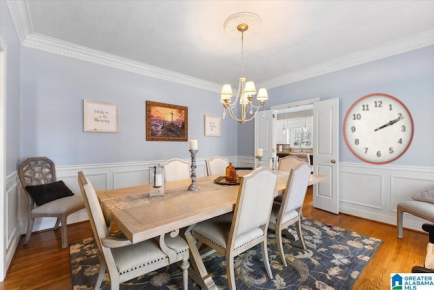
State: 2 h 11 min
